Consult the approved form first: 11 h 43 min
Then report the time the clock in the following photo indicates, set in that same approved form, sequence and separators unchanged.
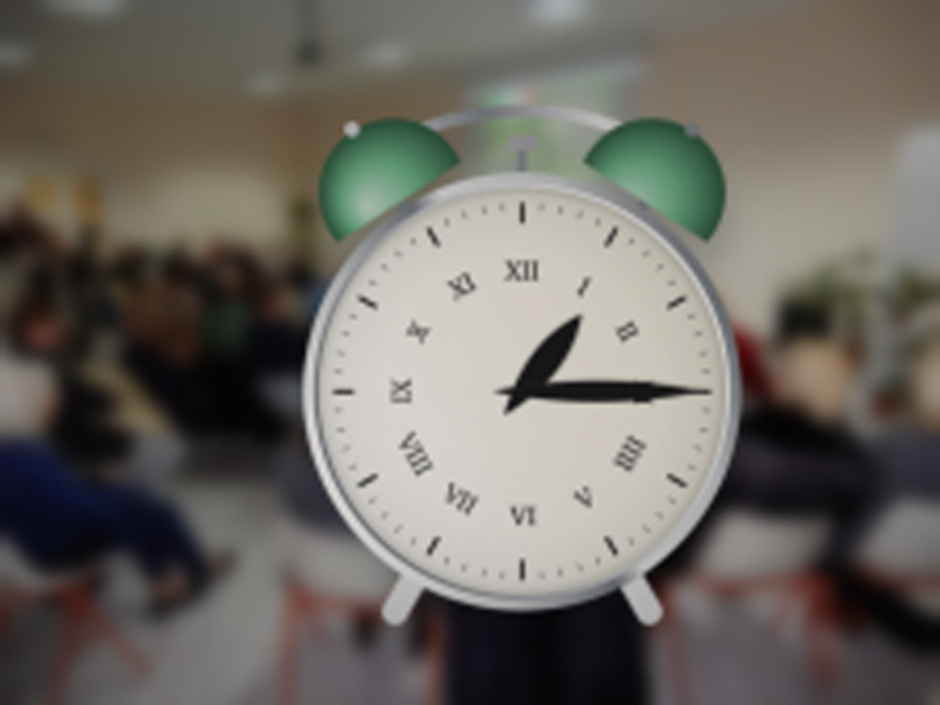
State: 1 h 15 min
